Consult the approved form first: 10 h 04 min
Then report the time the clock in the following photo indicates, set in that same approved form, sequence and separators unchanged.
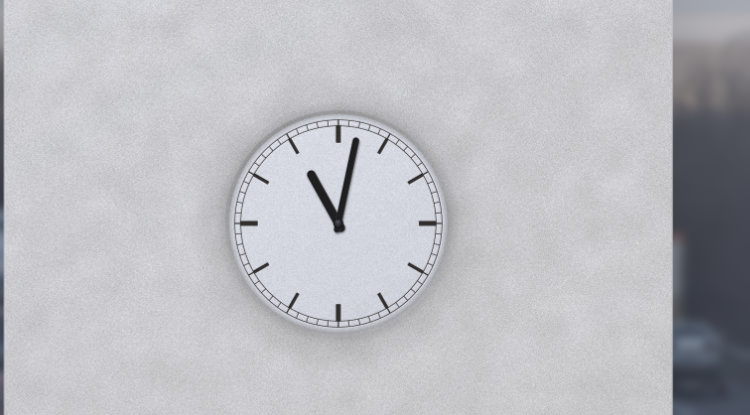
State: 11 h 02 min
